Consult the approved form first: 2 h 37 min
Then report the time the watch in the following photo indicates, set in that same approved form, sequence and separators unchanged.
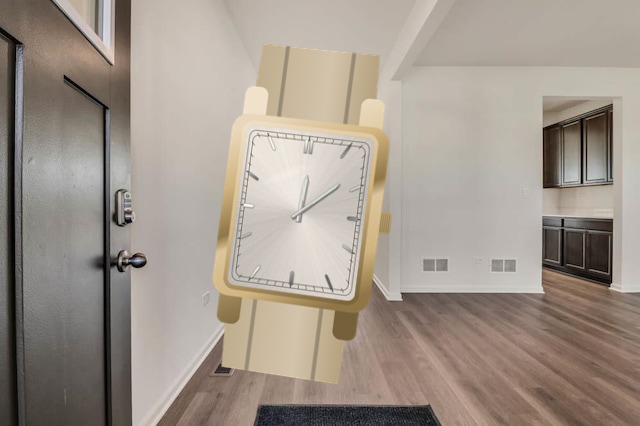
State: 12 h 08 min
